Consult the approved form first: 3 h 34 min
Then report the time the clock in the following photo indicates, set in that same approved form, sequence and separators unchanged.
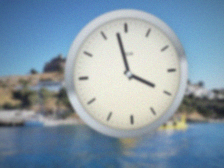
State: 3 h 58 min
